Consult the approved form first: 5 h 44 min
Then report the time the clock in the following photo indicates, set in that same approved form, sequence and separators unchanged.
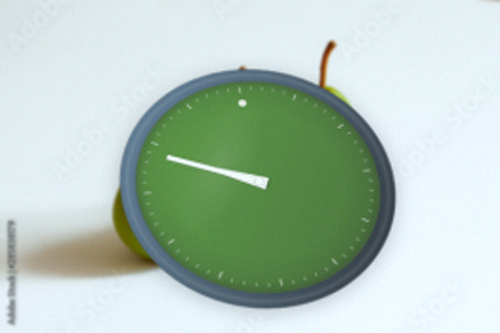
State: 9 h 49 min
